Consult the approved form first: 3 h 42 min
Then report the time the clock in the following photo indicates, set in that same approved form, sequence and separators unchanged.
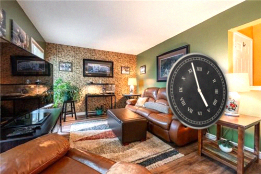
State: 4 h 57 min
